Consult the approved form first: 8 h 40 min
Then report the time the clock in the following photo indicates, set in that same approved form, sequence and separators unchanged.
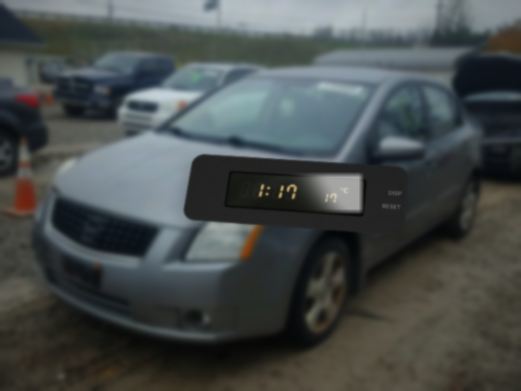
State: 1 h 17 min
